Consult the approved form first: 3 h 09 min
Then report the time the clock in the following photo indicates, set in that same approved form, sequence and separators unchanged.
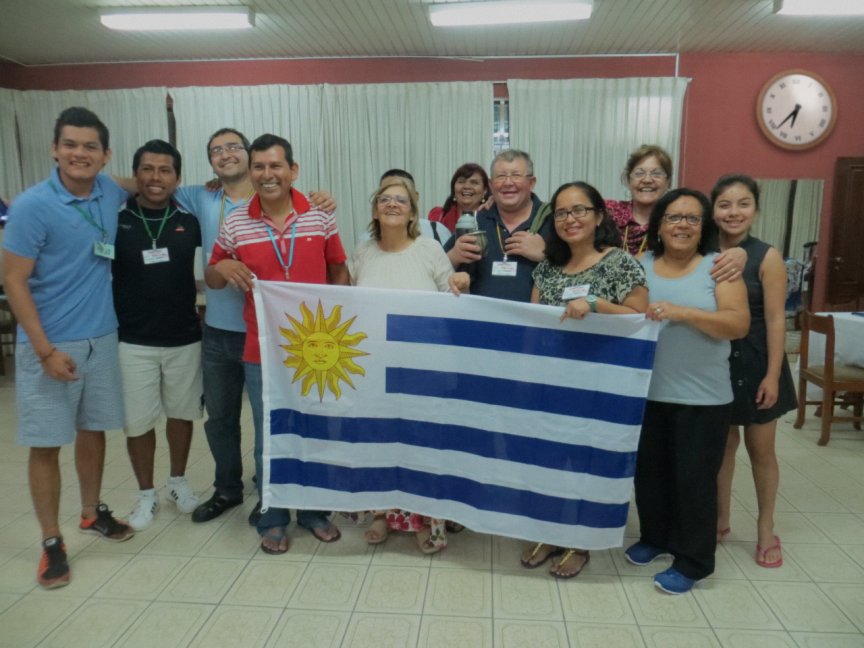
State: 6 h 38 min
